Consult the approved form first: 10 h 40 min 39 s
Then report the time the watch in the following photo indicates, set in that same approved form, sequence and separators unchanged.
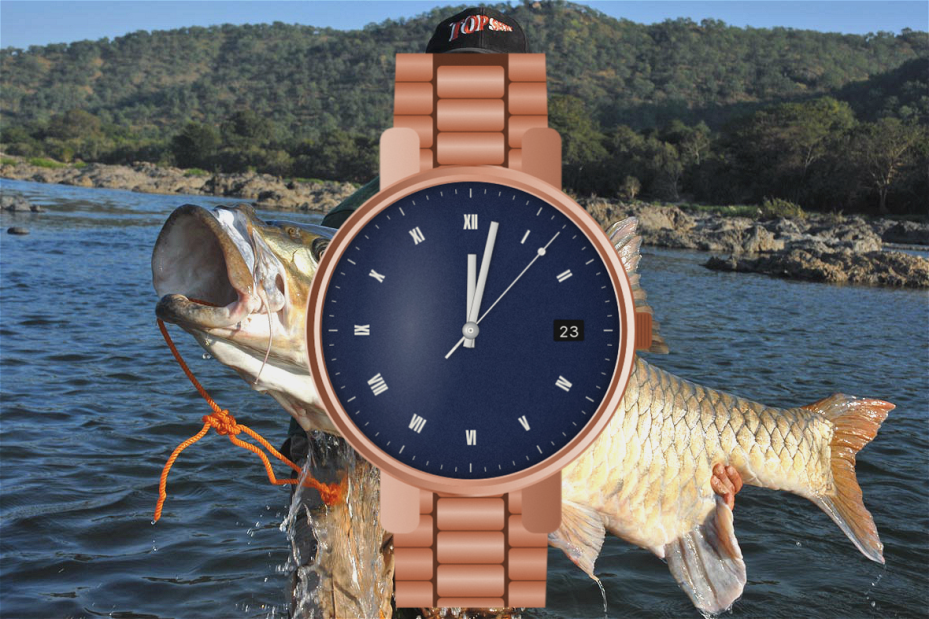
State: 12 h 02 min 07 s
